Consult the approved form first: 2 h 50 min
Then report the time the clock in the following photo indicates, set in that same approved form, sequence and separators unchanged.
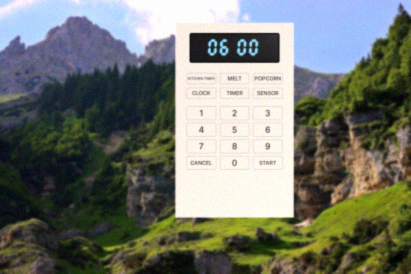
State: 6 h 00 min
